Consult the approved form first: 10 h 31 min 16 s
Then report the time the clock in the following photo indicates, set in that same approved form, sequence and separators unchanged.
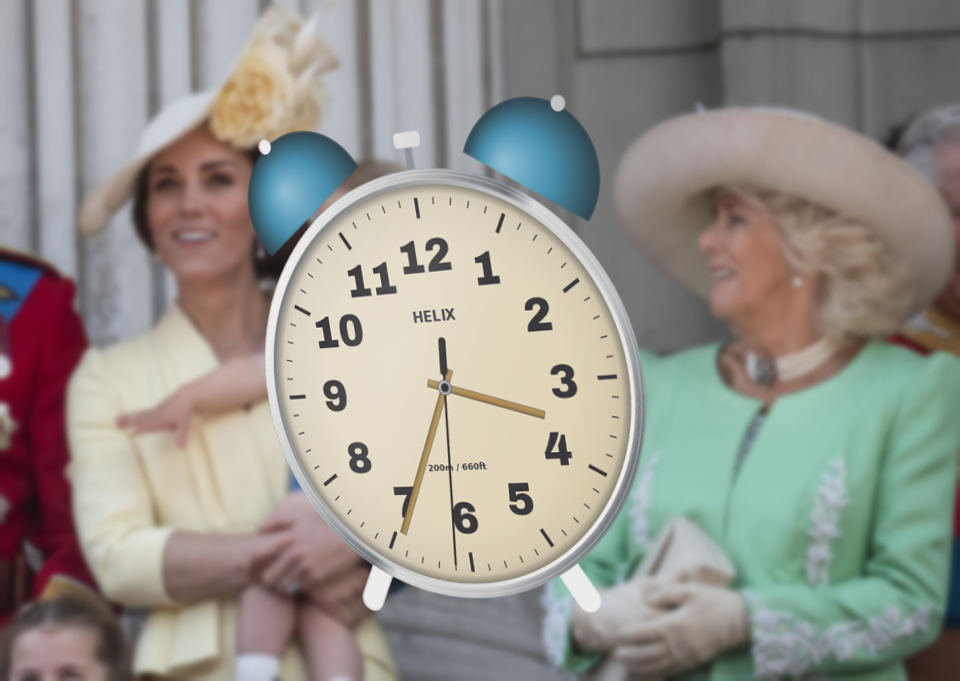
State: 3 h 34 min 31 s
